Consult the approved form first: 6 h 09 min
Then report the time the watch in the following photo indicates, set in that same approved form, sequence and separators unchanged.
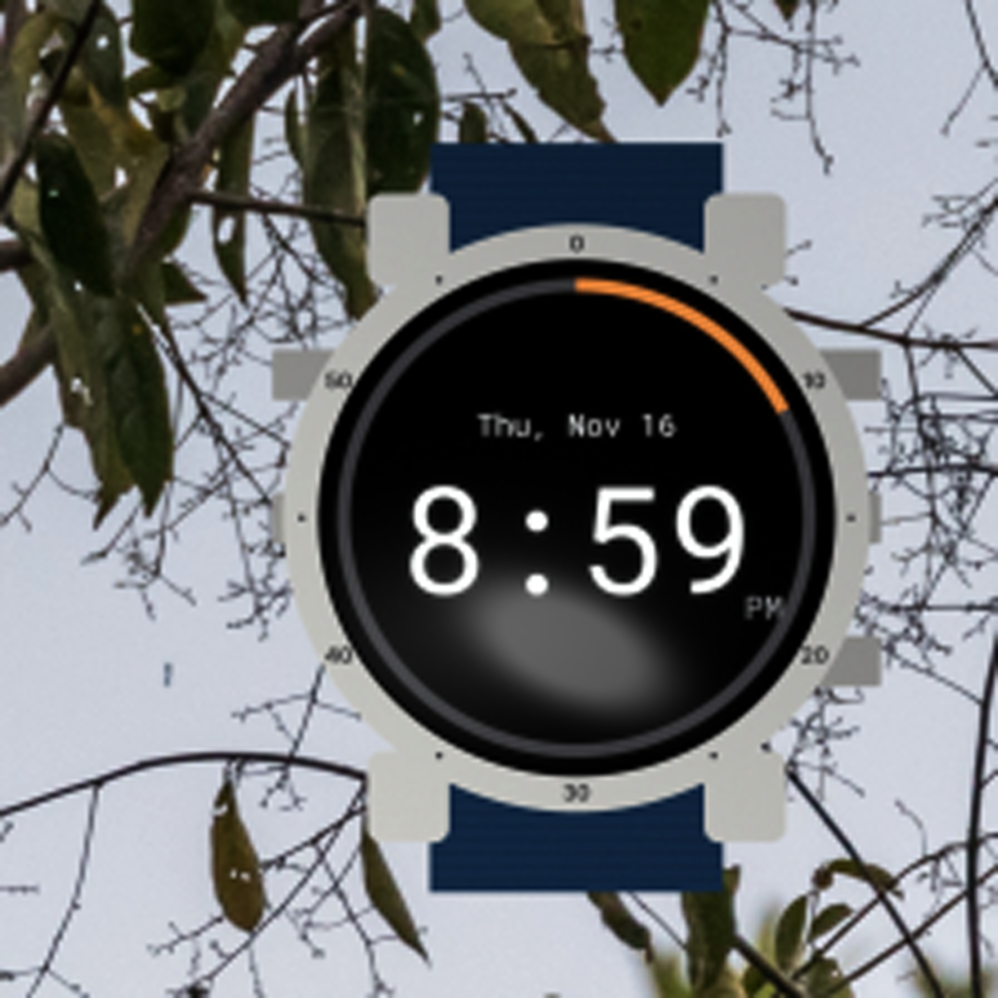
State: 8 h 59 min
